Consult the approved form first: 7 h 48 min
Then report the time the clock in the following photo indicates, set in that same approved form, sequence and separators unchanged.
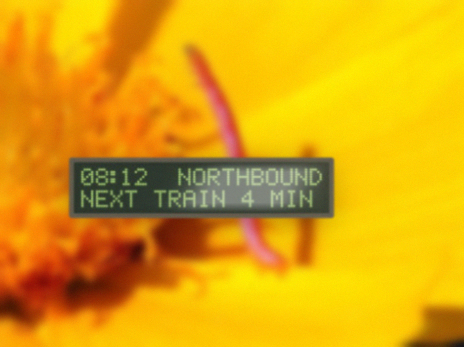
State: 8 h 12 min
